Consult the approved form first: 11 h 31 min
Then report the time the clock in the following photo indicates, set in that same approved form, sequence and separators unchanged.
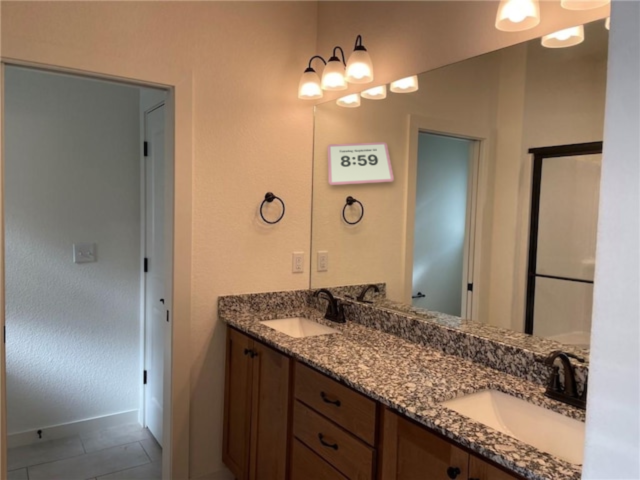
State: 8 h 59 min
